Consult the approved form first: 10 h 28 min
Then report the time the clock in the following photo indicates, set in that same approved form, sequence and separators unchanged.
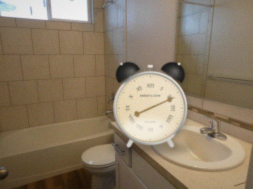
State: 8 h 11 min
